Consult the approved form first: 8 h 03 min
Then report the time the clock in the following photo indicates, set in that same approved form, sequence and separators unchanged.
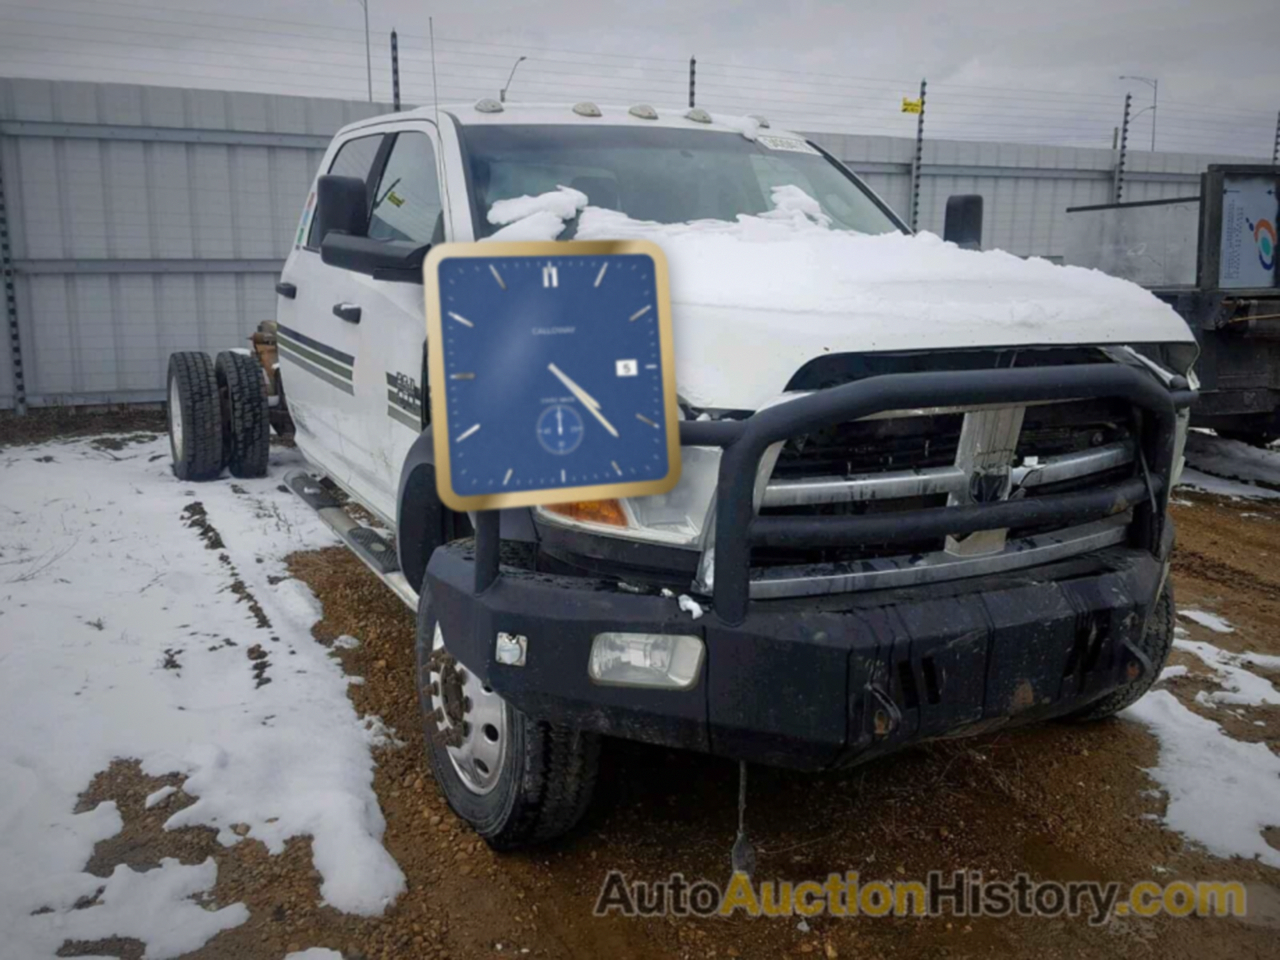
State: 4 h 23 min
